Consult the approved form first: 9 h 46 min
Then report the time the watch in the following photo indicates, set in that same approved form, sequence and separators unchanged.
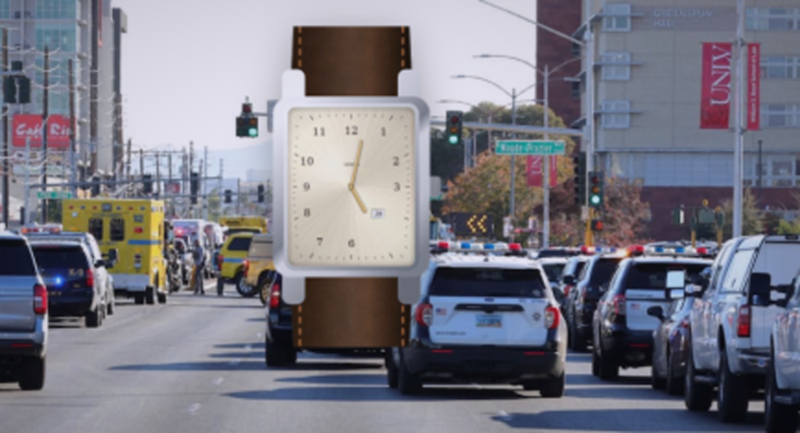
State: 5 h 02 min
